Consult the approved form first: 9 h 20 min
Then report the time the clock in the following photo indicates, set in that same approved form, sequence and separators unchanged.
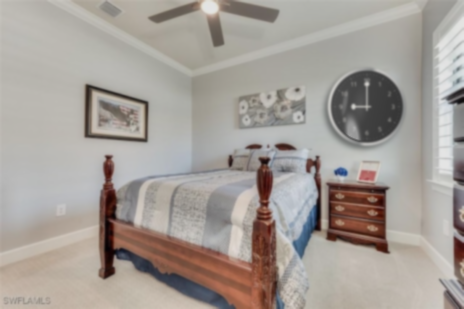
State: 9 h 00 min
